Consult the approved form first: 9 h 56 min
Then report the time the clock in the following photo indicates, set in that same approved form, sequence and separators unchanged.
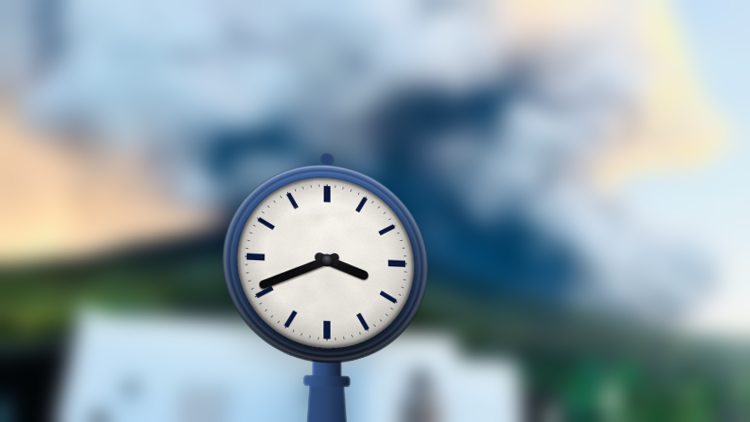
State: 3 h 41 min
